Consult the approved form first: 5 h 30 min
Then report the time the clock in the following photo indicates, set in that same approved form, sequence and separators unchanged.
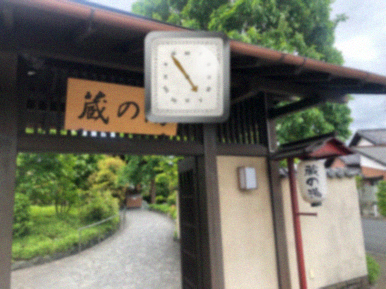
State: 4 h 54 min
